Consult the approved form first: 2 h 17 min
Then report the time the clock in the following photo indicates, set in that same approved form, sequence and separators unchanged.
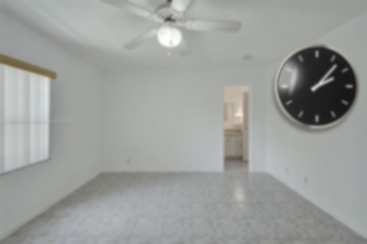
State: 2 h 07 min
